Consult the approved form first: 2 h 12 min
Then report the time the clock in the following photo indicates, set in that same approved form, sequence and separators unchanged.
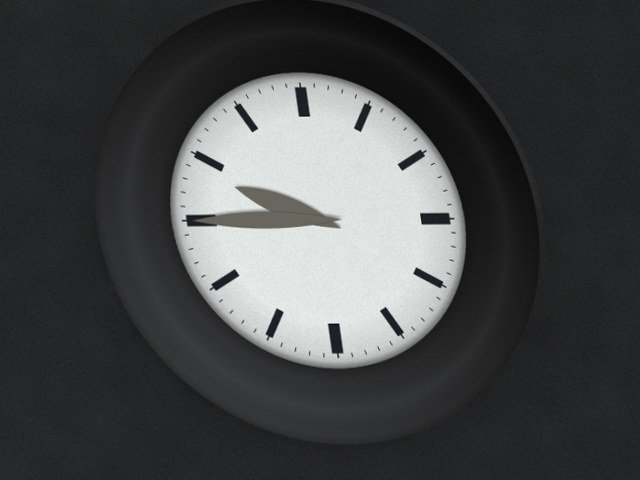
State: 9 h 45 min
